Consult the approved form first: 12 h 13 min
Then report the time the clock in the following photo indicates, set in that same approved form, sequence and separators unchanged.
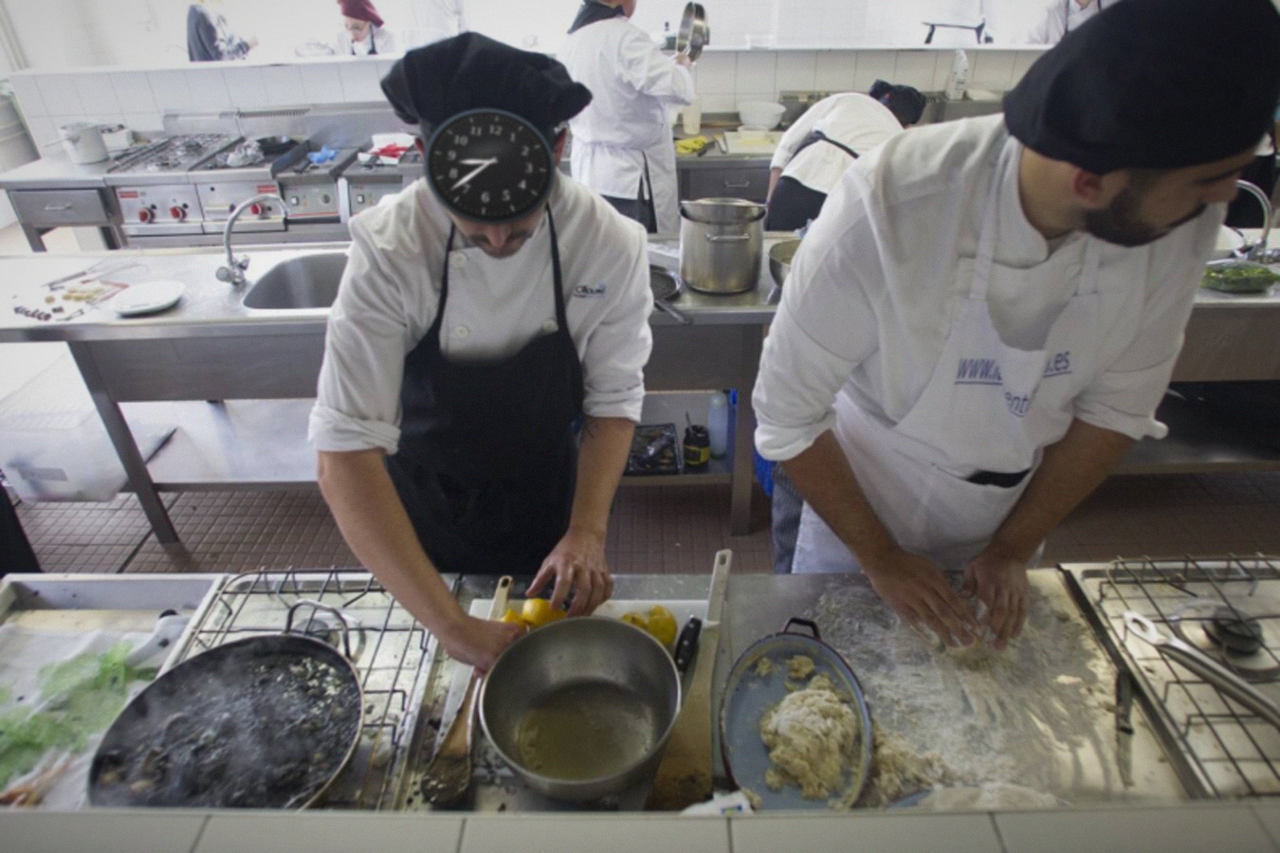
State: 8 h 37 min
